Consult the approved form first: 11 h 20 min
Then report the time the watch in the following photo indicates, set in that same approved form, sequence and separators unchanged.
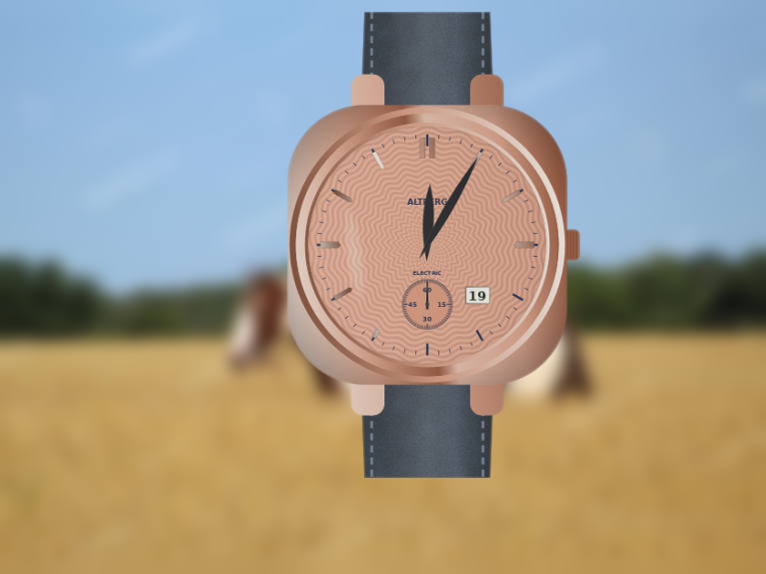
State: 12 h 05 min
